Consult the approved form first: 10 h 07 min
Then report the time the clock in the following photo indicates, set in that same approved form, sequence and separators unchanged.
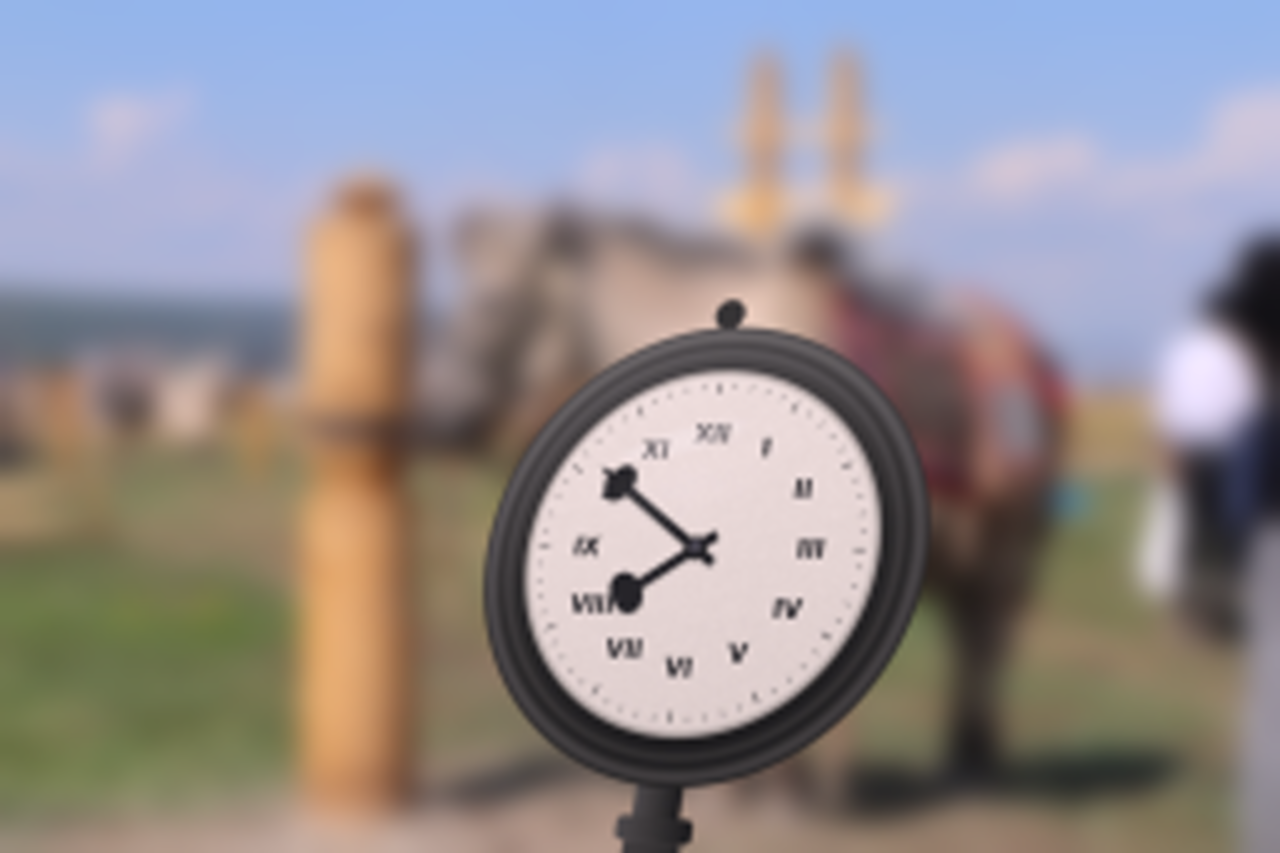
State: 7 h 51 min
